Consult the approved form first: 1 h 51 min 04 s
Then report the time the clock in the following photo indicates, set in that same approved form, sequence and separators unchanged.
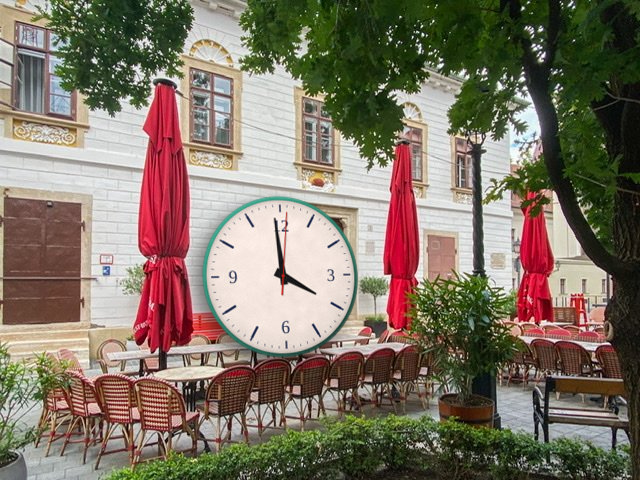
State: 3 h 59 min 01 s
